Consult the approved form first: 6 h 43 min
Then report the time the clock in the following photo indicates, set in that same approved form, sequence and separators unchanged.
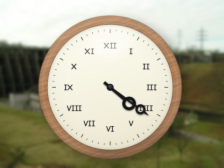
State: 4 h 21 min
